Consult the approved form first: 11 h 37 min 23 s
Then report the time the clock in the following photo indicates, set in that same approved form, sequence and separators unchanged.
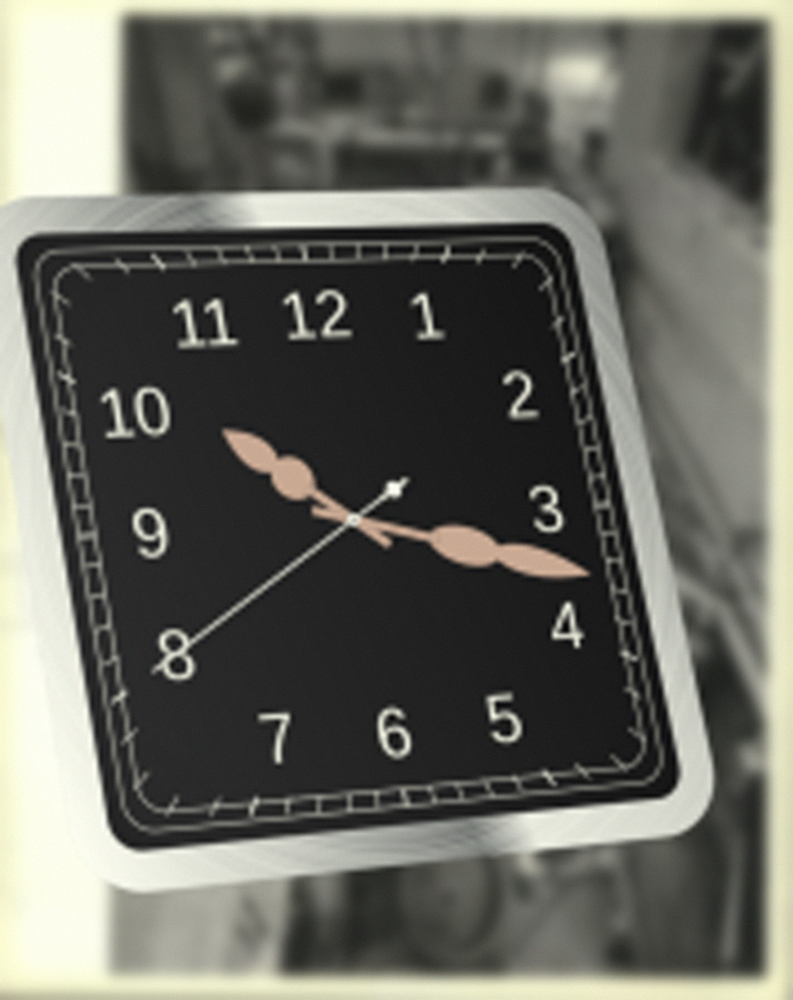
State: 10 h 17 min 40 s
